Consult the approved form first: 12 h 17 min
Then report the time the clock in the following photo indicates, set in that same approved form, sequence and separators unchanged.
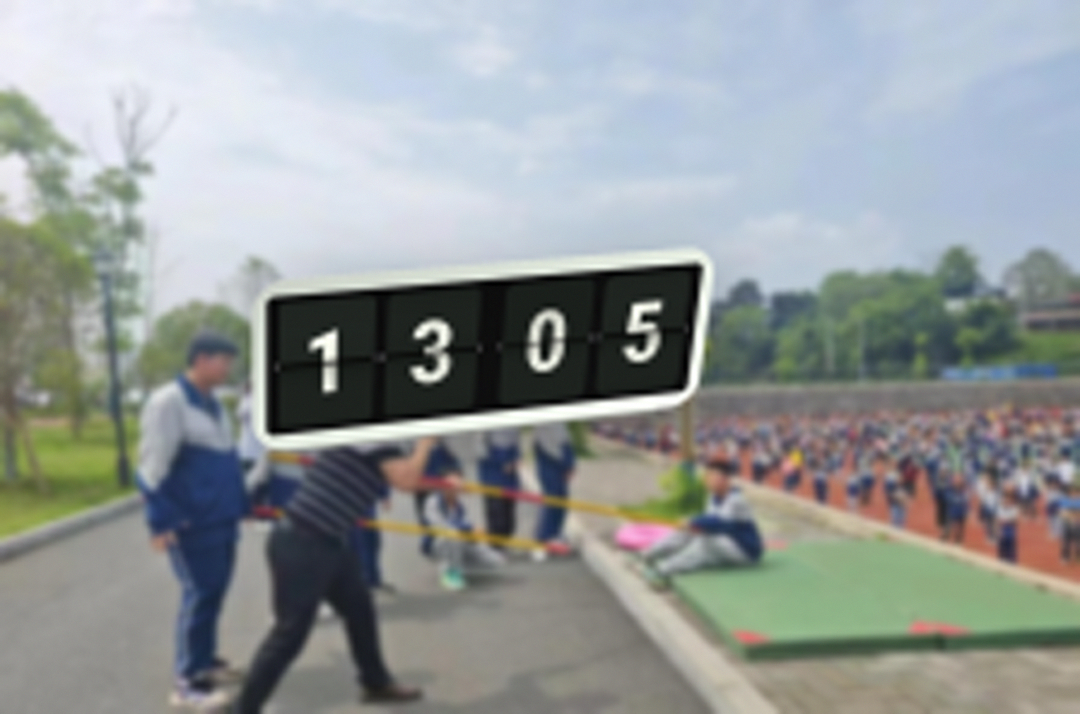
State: 13 h 05 min
